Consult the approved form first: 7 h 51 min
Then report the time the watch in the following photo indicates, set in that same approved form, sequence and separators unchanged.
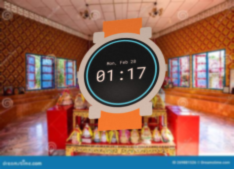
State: 1 h 17 min
